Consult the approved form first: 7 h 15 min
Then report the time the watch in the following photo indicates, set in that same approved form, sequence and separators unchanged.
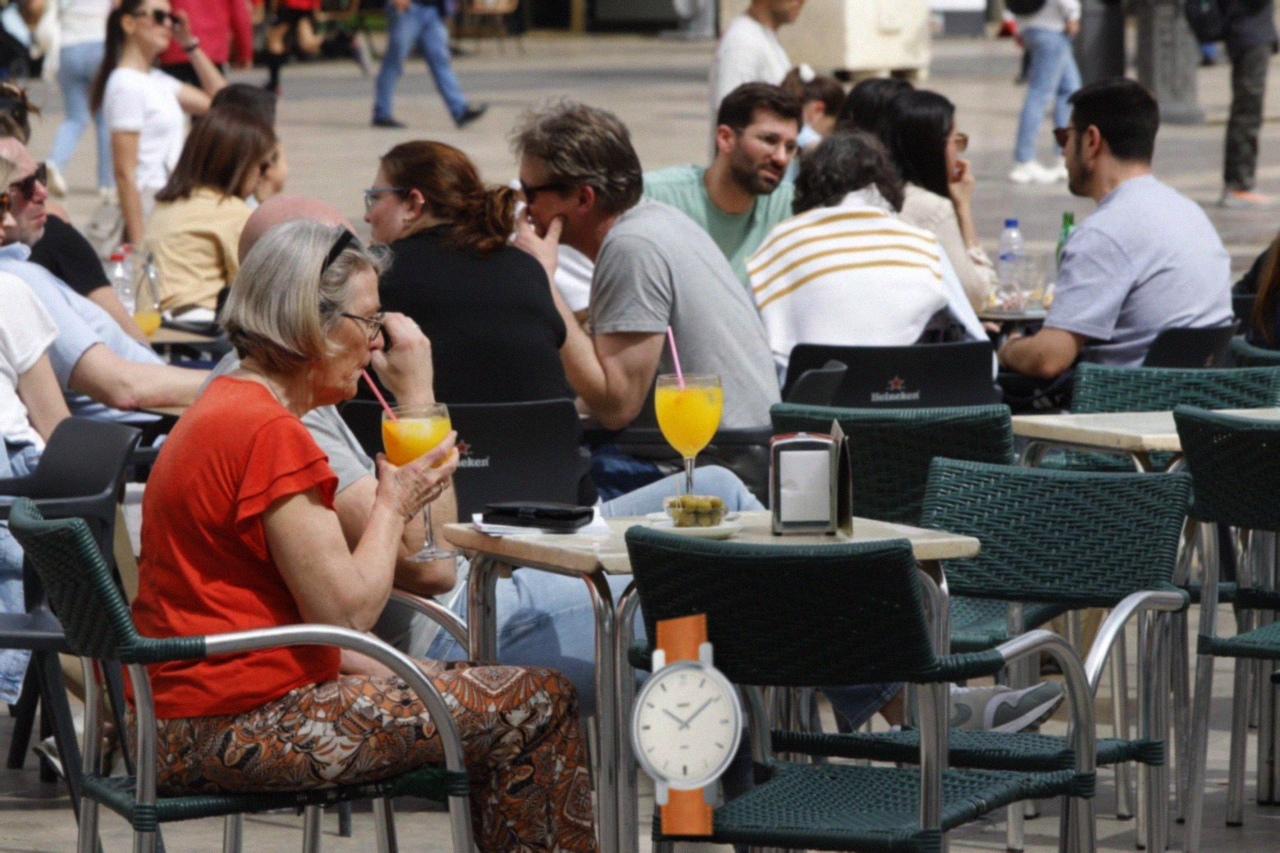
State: 10 h 09 min
